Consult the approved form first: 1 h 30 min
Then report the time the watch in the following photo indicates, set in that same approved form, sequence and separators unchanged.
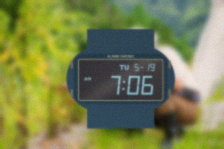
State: 7 h 06 min
